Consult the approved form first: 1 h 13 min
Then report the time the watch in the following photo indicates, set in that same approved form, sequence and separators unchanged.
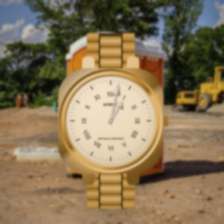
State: 1 h 02 min
